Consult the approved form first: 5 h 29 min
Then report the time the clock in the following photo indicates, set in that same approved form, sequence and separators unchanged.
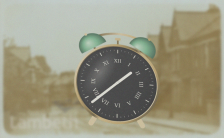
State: 1 h 38 min
